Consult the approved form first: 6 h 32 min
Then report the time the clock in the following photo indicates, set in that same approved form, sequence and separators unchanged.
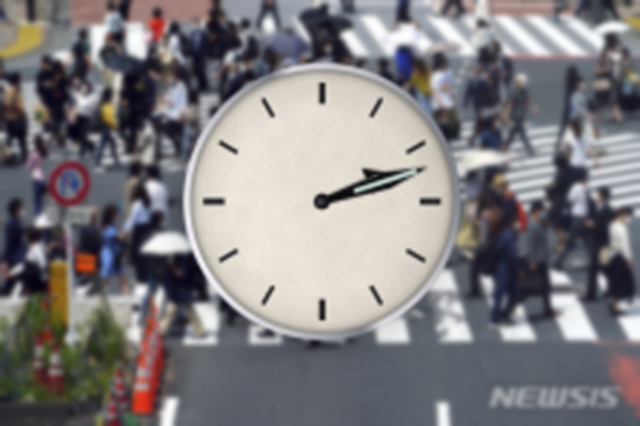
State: 2 h 12 min
